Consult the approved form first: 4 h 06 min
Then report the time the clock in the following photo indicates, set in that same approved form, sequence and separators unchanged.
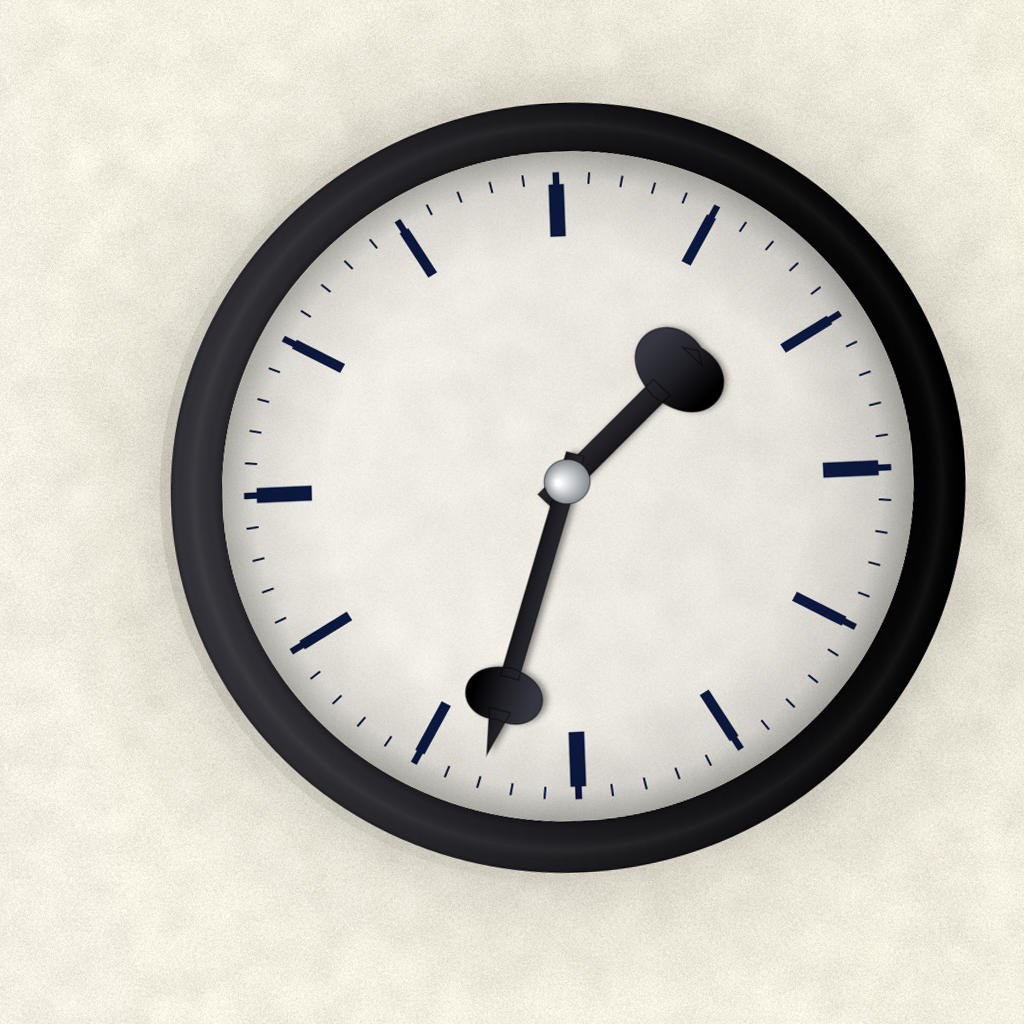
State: 1 h 33 min
